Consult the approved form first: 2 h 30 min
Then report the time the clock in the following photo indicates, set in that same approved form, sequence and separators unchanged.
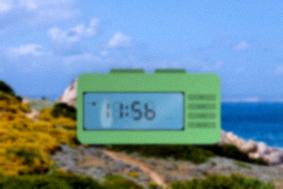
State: 11 h 56 min
